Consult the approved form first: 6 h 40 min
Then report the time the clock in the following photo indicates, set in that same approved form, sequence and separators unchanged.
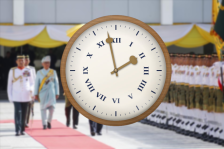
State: 1 h 58 min
